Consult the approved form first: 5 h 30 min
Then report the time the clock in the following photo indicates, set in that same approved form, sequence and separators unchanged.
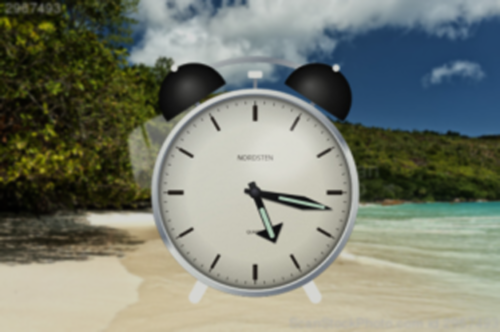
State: 5 h 17 min
